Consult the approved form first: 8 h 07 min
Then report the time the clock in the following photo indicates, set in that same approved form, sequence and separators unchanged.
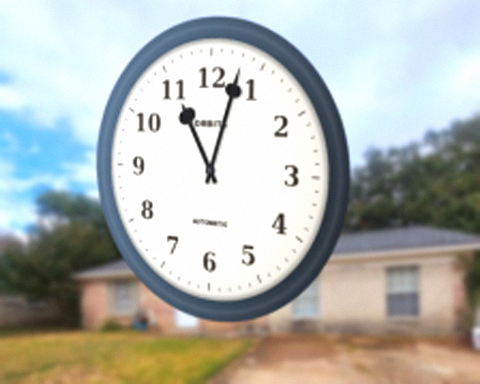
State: 11 h 03 min
